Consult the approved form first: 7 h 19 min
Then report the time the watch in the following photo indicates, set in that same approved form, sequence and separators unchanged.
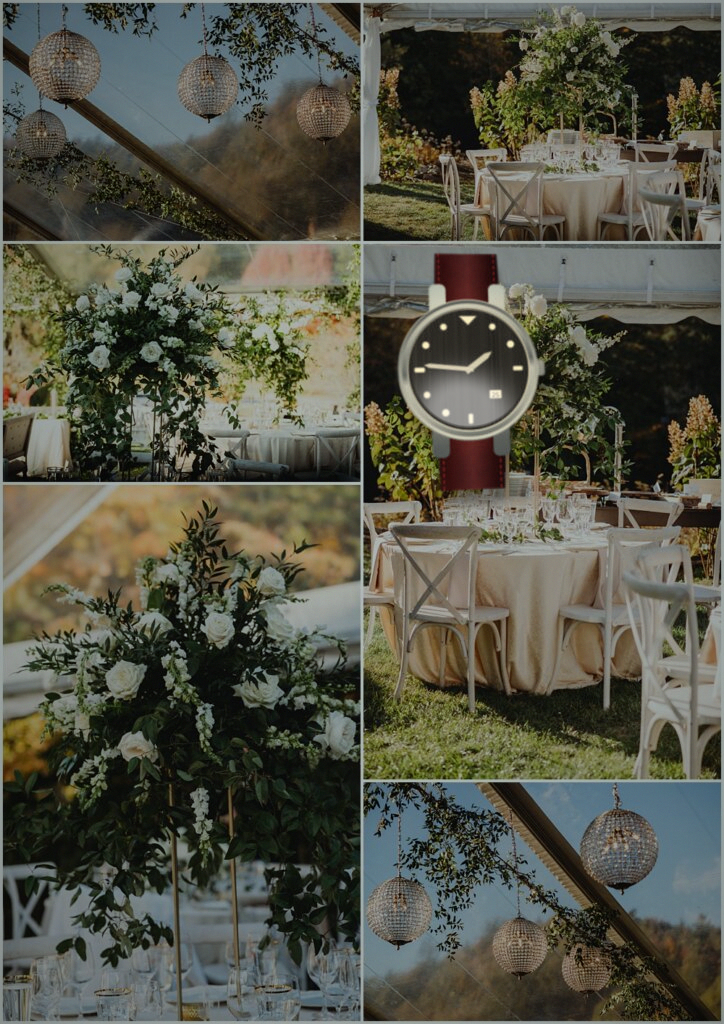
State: 1 h 46 min
